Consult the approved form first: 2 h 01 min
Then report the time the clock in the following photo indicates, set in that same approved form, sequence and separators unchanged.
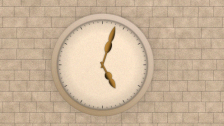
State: 5 h 03 min
